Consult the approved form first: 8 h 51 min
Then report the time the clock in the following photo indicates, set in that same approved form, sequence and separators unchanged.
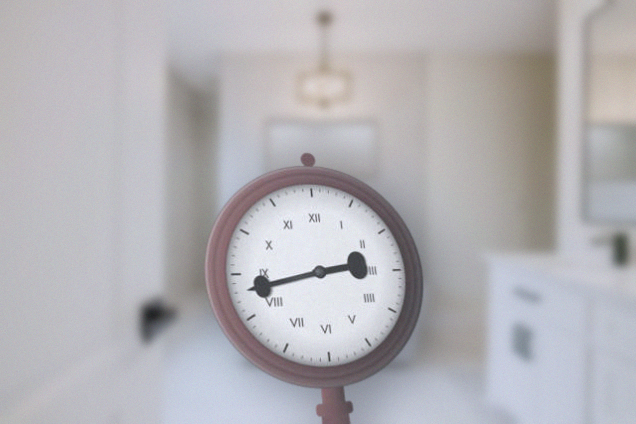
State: 2 h 43 min
